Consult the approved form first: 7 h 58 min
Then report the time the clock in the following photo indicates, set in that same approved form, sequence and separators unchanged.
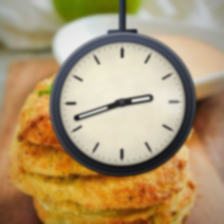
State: 2 h 42 min
